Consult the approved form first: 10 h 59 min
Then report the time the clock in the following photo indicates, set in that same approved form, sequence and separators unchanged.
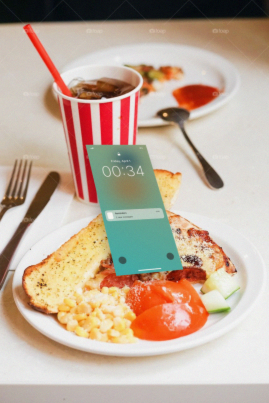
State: 0 h 34 min
